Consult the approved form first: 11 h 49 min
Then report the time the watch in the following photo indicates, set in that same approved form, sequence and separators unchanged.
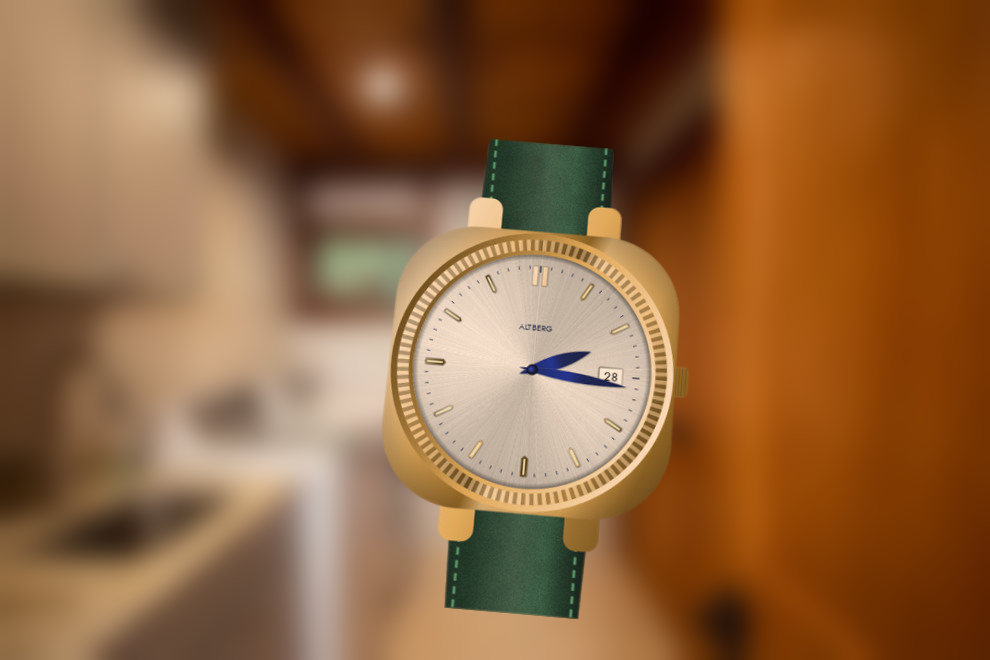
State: 2 h 16 min
